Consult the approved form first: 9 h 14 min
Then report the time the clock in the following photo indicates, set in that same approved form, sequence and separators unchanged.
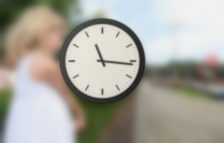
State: 11 h 16 min
